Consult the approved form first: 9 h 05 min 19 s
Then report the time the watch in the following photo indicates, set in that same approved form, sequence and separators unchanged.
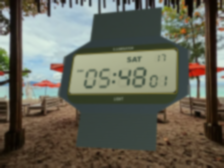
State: 5 h 48 min 01 s
